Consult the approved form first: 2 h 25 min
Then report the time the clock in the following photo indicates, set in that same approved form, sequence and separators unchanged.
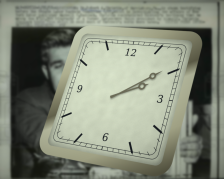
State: 2 h 09 min
